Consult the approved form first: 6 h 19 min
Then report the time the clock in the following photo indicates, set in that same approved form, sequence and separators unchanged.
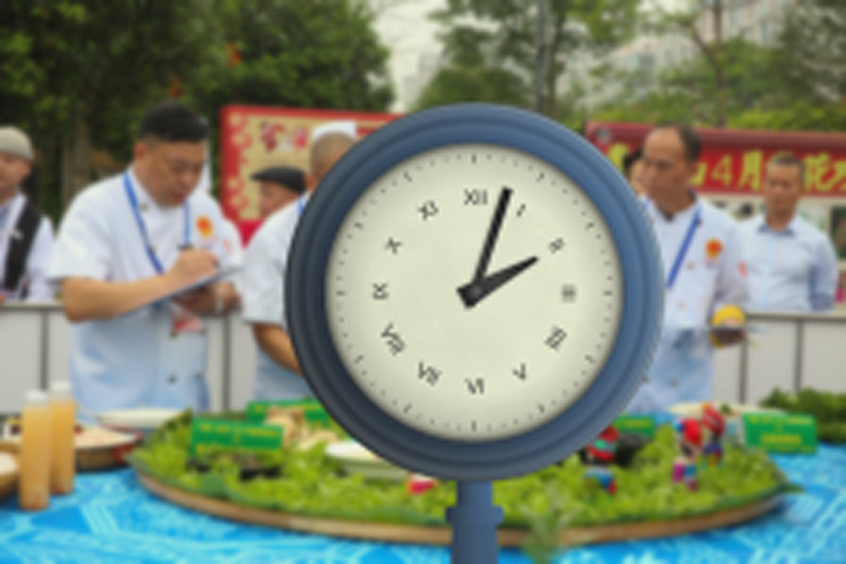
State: 2 h 03 min
